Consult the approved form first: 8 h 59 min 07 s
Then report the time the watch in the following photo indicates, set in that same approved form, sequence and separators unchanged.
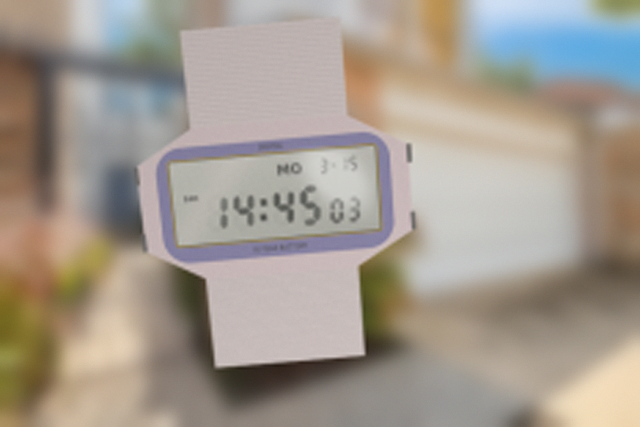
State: 14 h 45 min 03 s
